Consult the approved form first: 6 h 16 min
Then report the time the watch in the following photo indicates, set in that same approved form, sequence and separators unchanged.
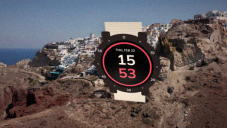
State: 15 h 53 min
